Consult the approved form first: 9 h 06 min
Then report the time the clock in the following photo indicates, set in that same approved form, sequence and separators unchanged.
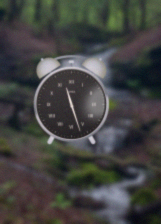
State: 11 h 27 min
